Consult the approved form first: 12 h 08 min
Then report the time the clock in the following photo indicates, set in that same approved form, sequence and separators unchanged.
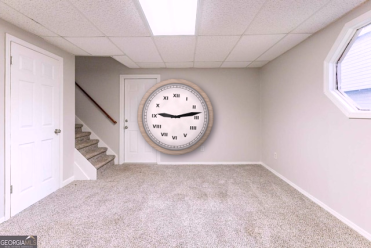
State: 9 h 13 min
